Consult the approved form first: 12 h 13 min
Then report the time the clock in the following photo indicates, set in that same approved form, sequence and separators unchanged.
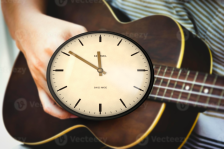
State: 11 h 51 min
